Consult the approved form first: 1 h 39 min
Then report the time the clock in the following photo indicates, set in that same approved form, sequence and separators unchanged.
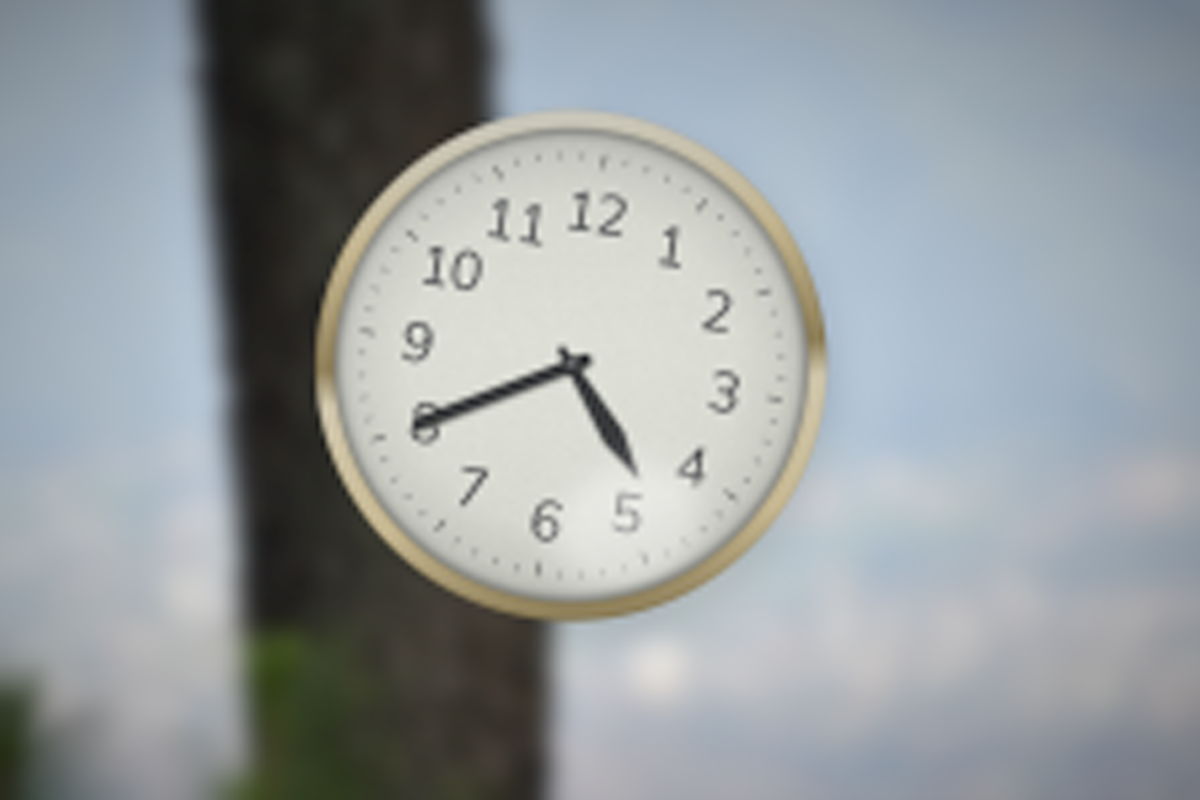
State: 4 h 40 min
